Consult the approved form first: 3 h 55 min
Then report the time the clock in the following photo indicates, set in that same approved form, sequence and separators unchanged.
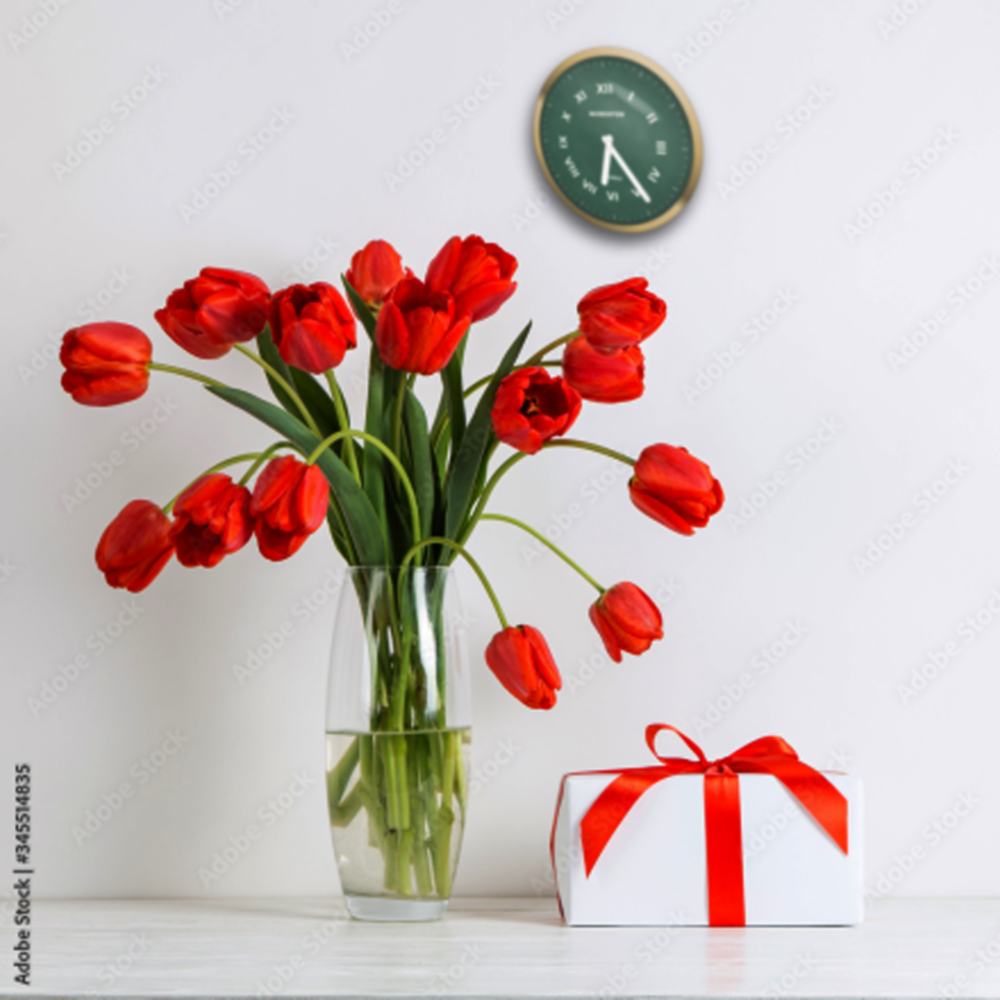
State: 6 h 24 min
